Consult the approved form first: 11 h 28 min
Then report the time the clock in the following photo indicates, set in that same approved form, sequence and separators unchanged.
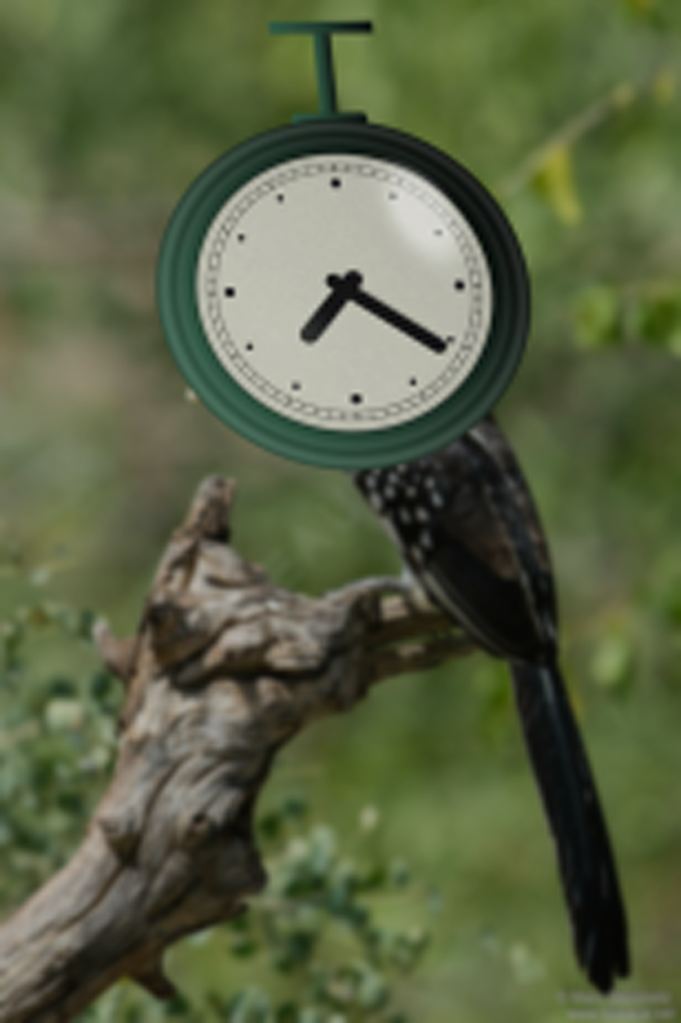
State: 7 h 21 min
